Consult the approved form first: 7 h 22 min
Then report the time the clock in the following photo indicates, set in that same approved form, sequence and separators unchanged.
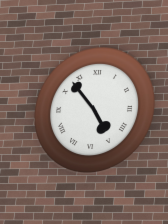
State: 4 h 53 min
